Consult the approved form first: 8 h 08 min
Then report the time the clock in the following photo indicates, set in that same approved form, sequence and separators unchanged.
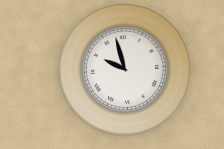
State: 9 h 58 min
